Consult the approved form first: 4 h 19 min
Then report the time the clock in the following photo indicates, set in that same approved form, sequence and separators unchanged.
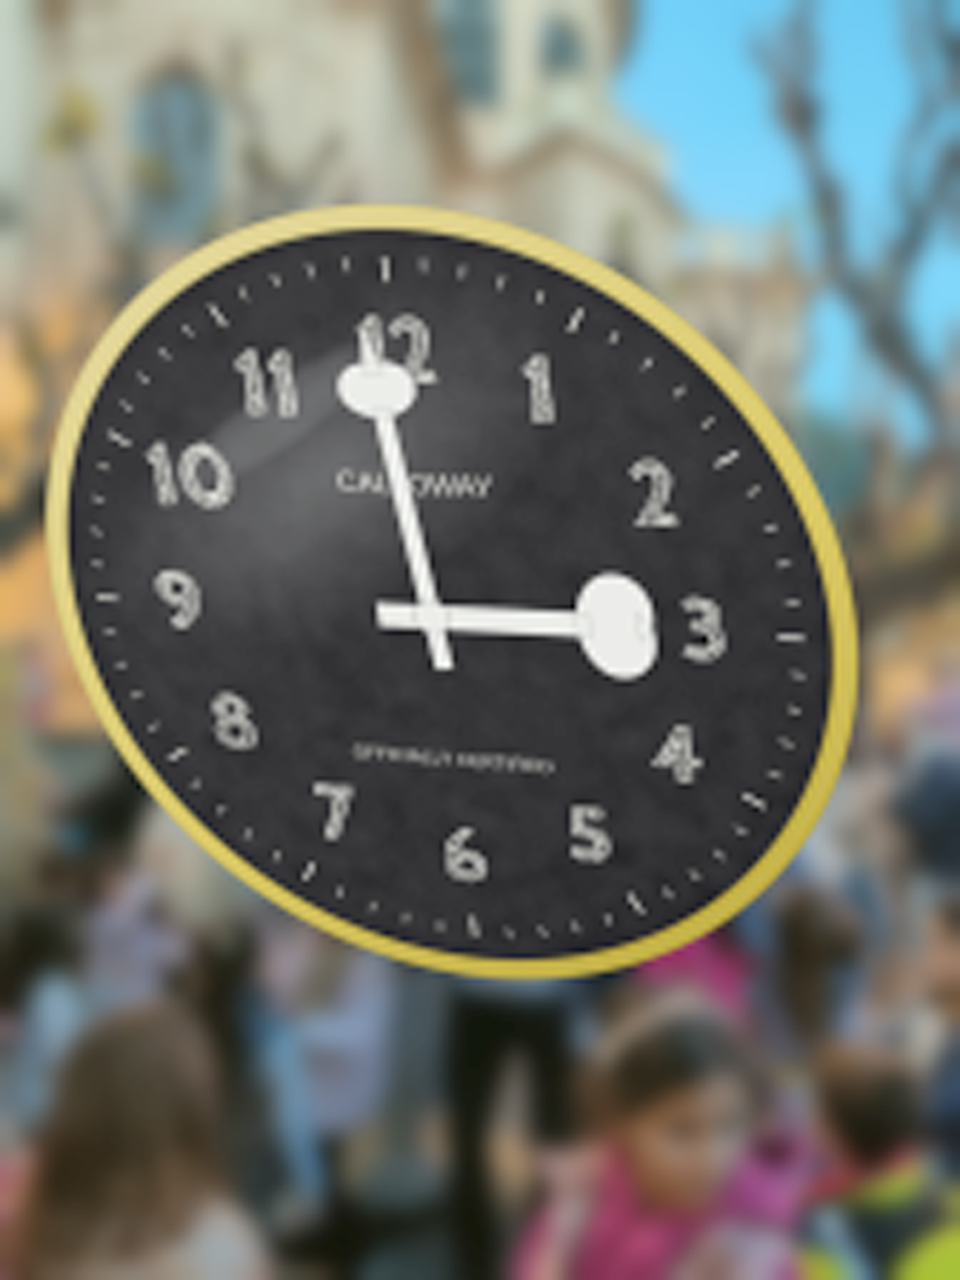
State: 2 h 59 min
